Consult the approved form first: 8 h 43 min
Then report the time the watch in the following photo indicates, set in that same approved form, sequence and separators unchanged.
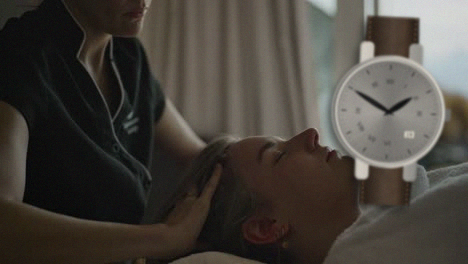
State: 1 h 50 min
